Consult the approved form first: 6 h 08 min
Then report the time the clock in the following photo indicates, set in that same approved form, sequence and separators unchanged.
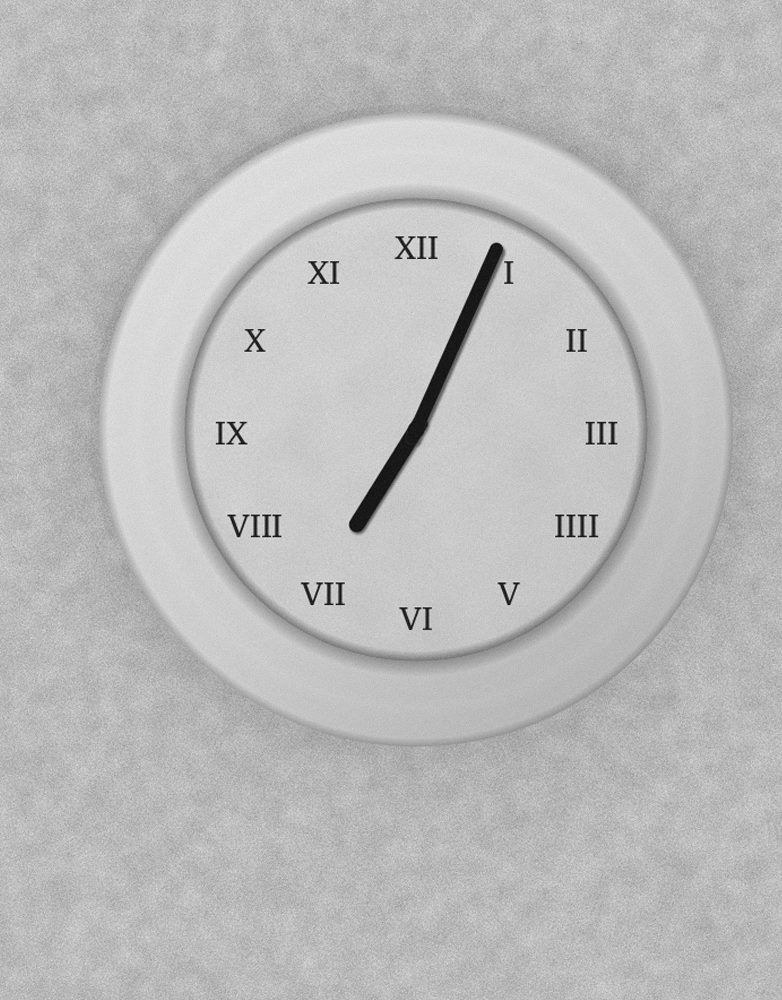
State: 7 h 04 min
